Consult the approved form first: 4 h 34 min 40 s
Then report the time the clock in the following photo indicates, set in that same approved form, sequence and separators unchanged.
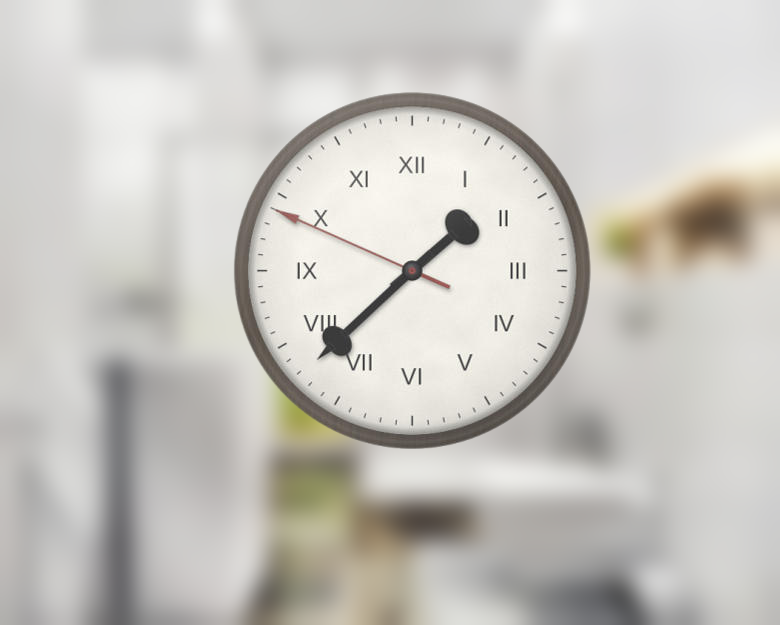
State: 1 h 37 min 49 s
